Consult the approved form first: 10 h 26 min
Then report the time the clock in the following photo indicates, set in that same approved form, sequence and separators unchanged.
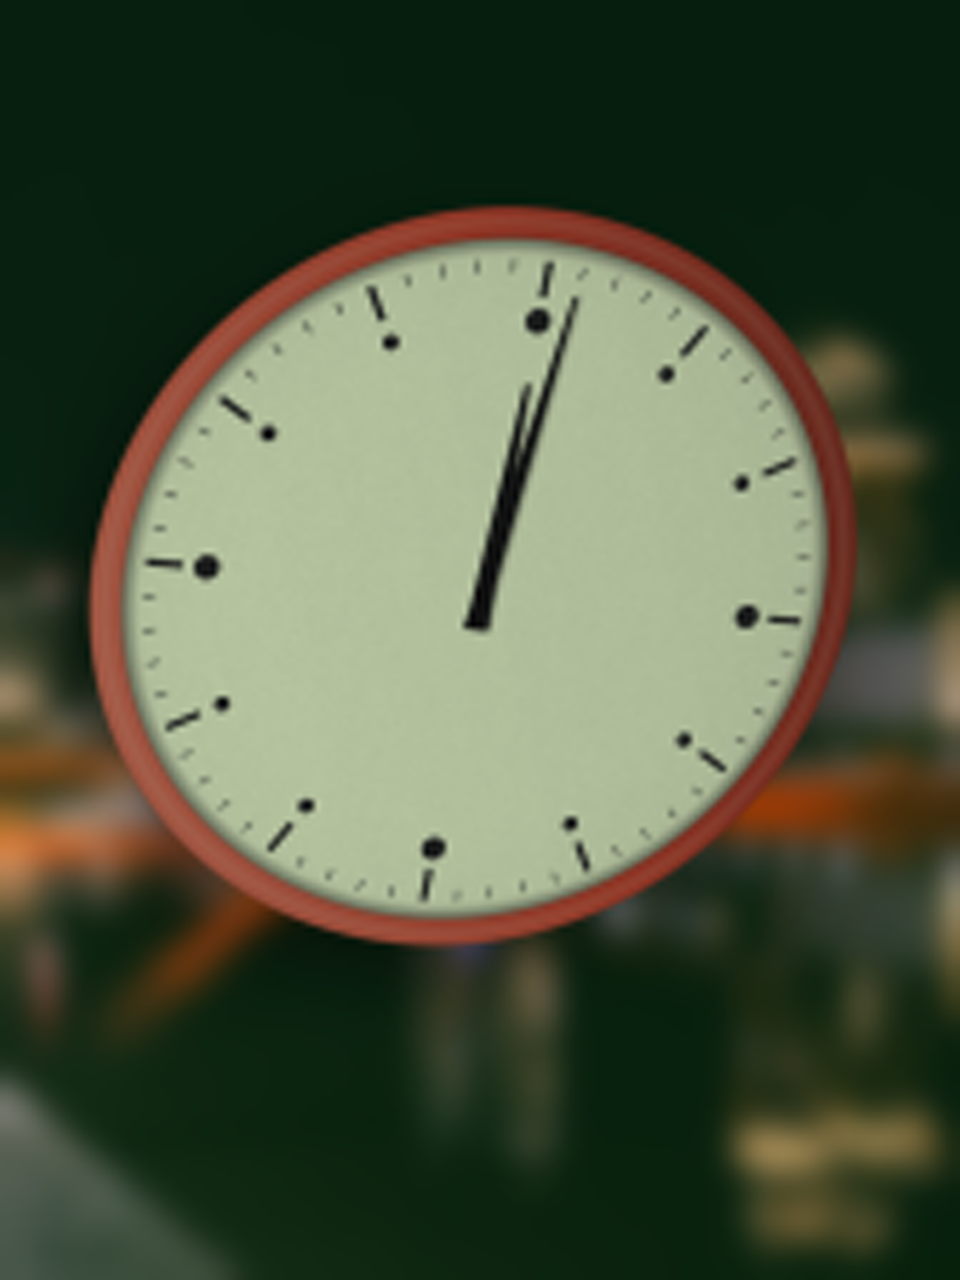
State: 12 h 01 min
